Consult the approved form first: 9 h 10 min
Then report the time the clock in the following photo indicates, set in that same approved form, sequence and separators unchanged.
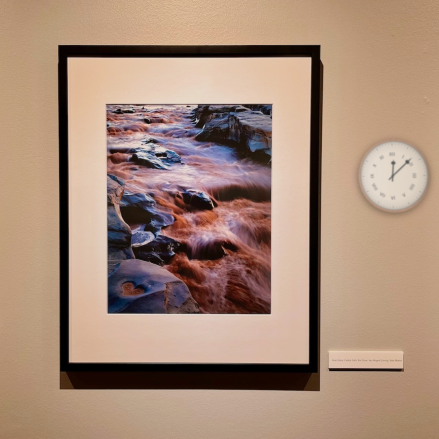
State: 12 h 08 min
